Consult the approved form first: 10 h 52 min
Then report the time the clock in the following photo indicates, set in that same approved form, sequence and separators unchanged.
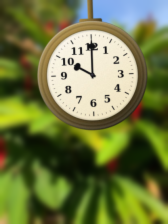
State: 10 h 00 min
